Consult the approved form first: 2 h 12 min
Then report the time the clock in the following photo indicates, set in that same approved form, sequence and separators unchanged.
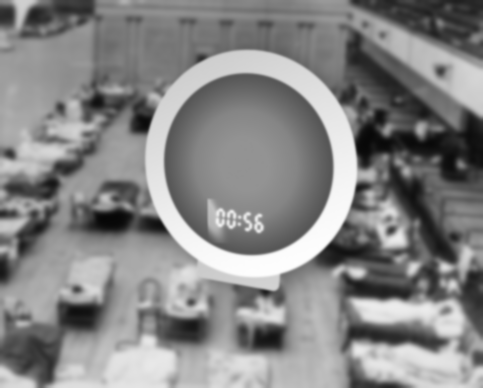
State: 0 h 56 min
